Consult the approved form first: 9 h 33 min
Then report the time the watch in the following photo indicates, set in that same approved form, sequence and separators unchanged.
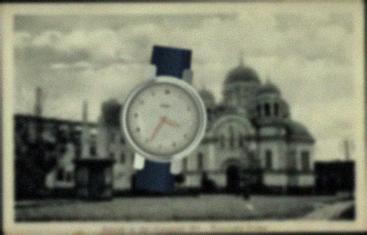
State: 3 h 34 min
